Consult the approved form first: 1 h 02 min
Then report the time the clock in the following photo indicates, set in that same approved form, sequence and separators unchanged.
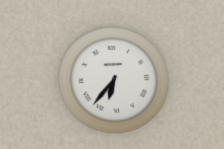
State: 6 h 37 min
